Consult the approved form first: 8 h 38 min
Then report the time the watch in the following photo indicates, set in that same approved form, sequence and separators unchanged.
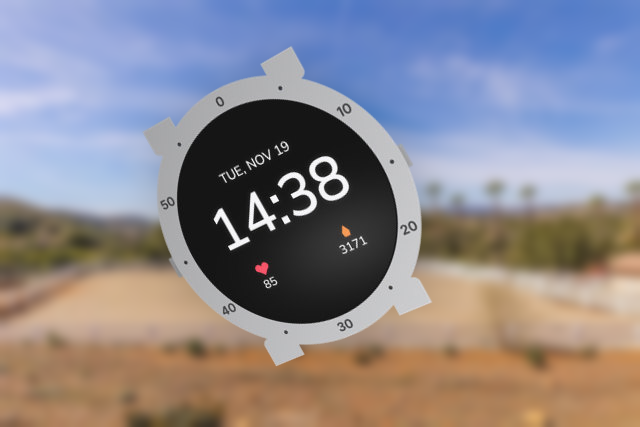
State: 14 h 38 min
